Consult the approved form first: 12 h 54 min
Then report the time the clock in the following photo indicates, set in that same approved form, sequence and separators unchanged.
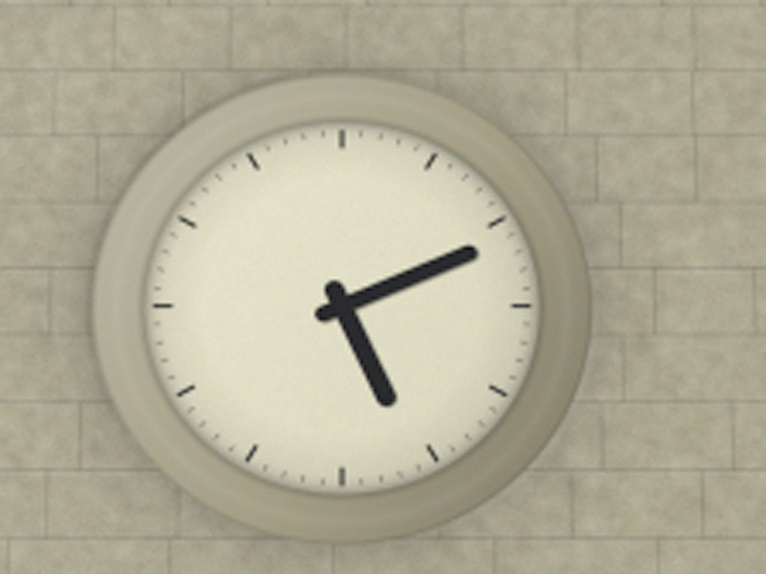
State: 5 h 11 min
